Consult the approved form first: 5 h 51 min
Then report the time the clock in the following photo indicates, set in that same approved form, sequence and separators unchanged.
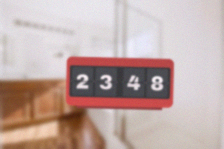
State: 23 h 48 min
